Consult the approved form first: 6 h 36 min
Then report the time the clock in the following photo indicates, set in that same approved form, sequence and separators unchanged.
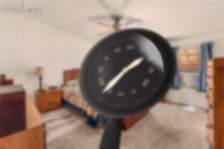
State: 1 h 36 min
